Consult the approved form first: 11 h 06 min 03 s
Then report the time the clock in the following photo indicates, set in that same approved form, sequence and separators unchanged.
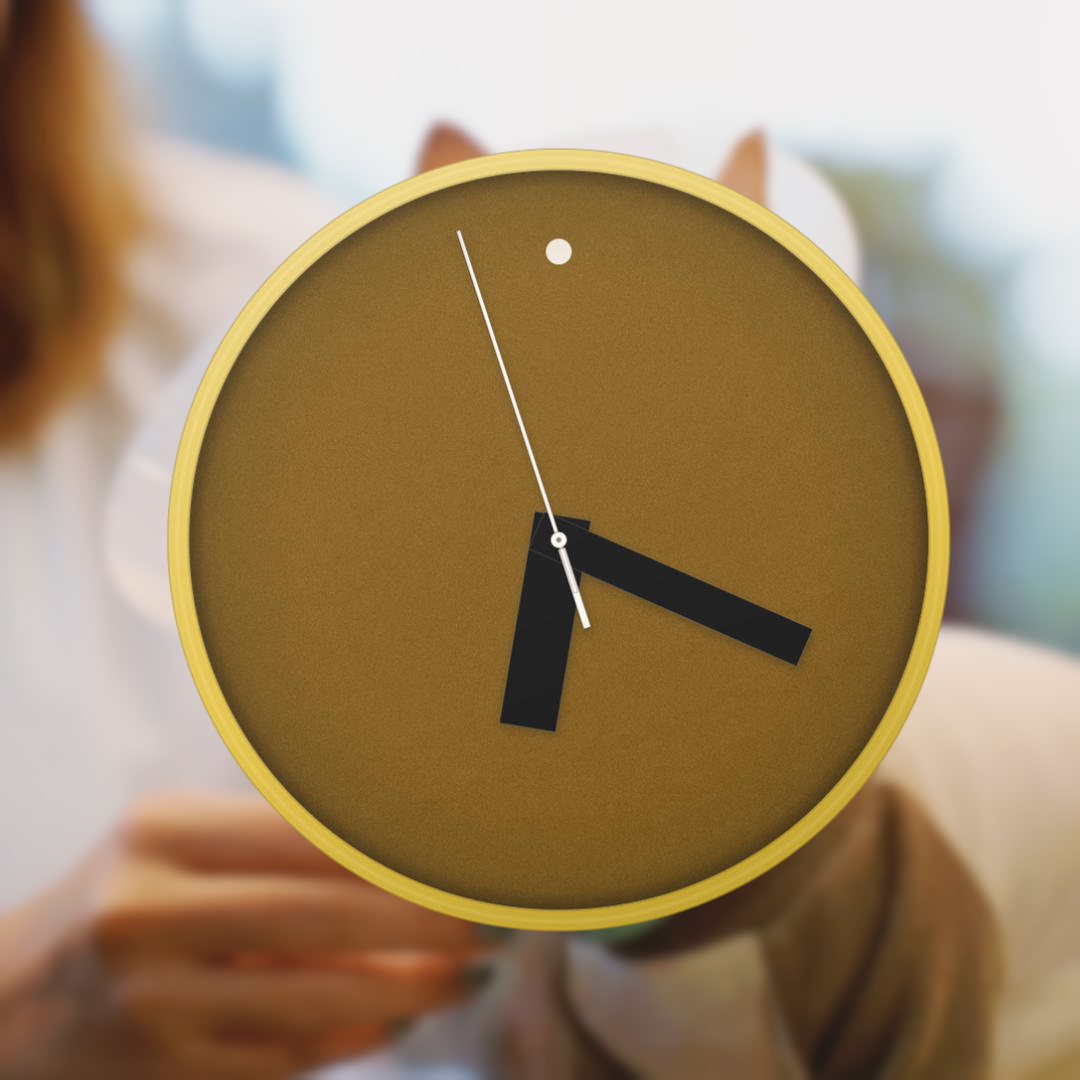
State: 6 h 18 min 57 s
